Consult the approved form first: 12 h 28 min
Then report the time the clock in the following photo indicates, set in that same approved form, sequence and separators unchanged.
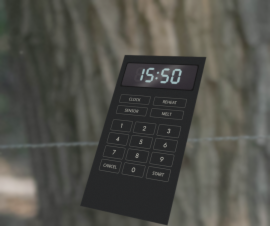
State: 15 h 50 min
